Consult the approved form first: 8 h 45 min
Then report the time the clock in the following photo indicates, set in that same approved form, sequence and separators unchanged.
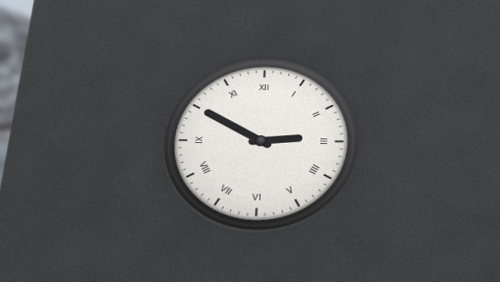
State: 2 h 50 min
